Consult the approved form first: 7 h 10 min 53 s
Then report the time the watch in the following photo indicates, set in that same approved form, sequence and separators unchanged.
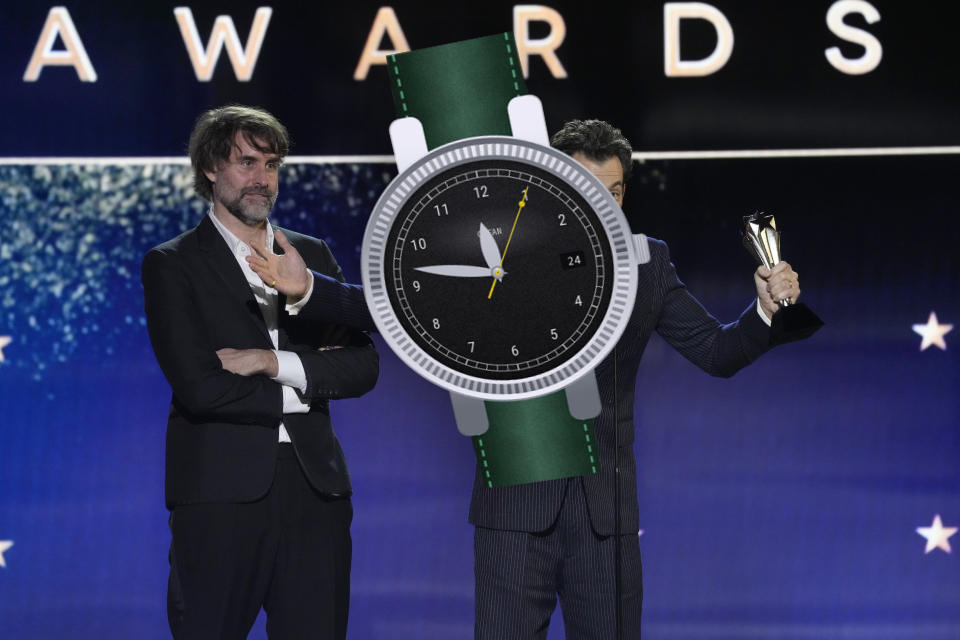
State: 11 h 47 min 05 s
